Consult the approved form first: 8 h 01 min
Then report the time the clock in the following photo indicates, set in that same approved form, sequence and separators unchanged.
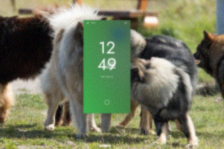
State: 12 h 49 min
